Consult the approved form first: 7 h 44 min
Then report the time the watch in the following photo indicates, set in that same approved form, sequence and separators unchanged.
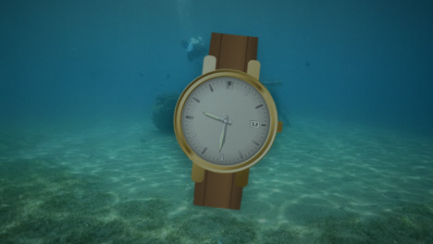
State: 9 h 31 min
